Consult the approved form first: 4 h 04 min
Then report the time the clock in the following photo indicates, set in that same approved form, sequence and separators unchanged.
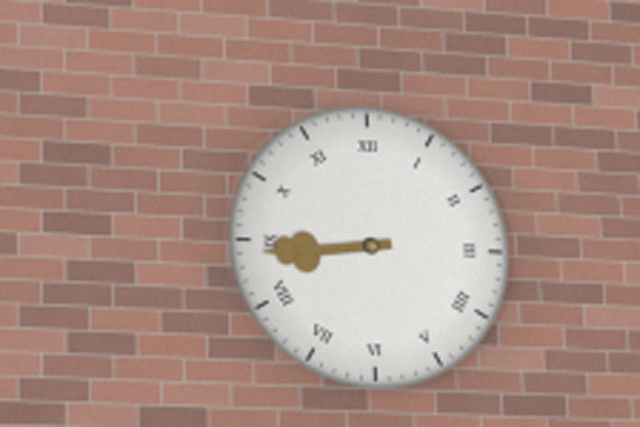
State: 8 h 44 min
